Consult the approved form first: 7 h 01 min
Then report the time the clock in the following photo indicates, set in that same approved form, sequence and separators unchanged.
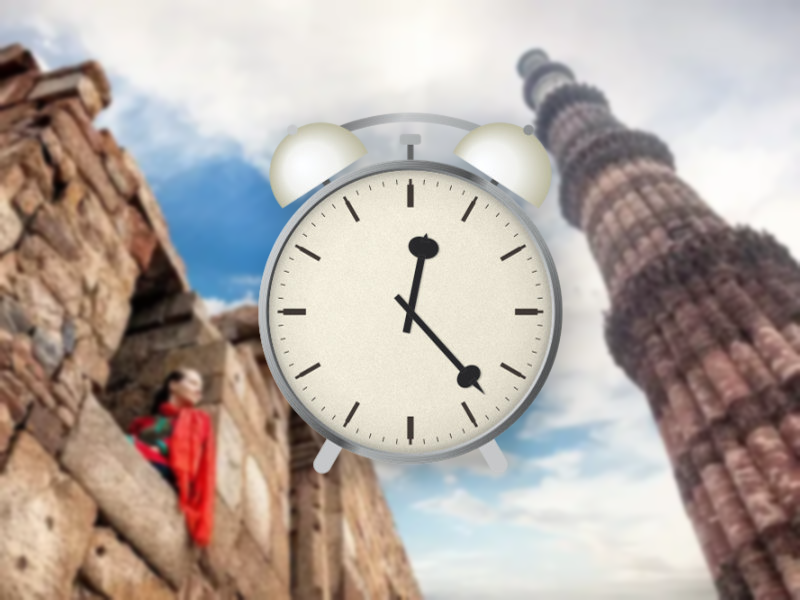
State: 12 h 23 min
